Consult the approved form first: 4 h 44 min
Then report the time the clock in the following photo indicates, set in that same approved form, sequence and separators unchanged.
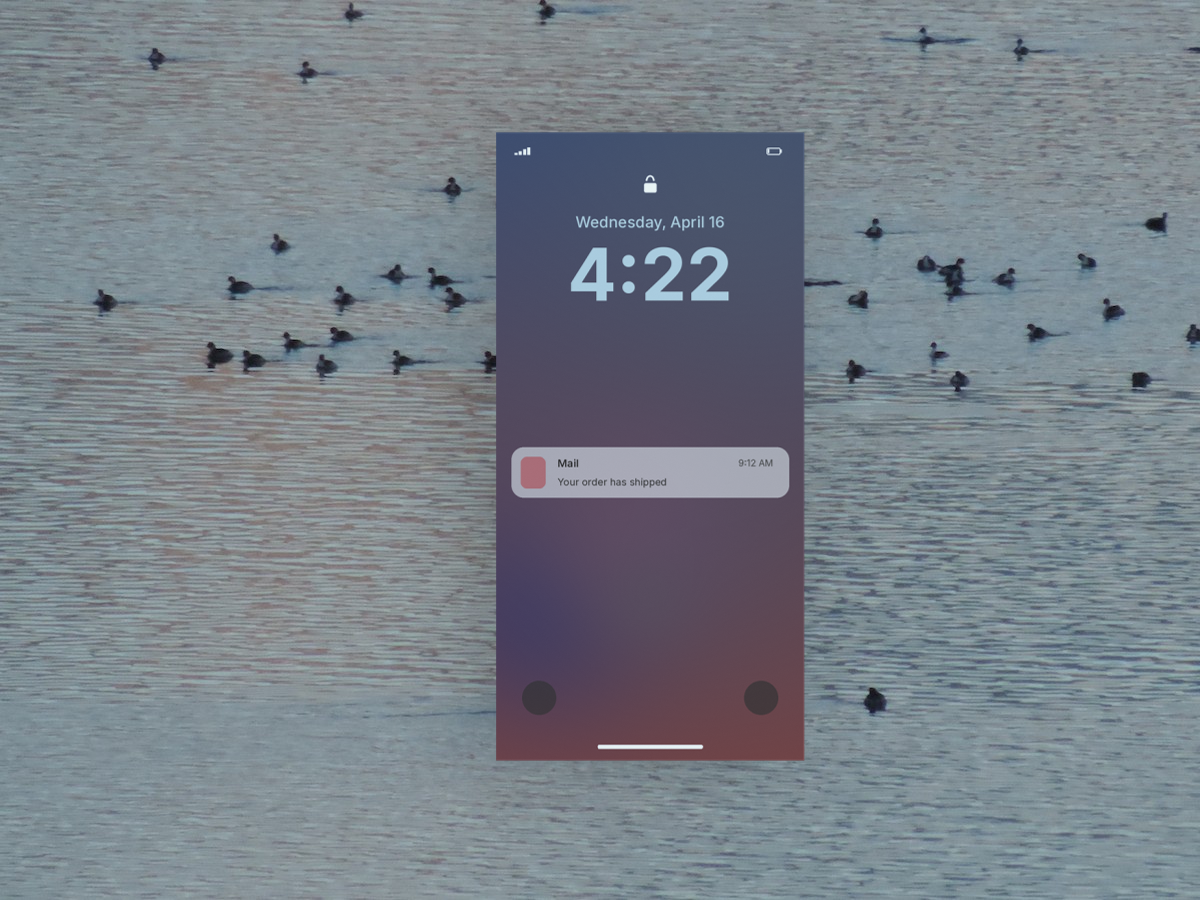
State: 4 h 22 min
